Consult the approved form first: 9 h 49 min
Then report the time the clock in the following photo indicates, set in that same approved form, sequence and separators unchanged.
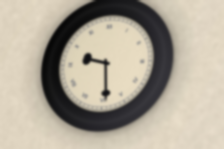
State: 9 h 29 min
